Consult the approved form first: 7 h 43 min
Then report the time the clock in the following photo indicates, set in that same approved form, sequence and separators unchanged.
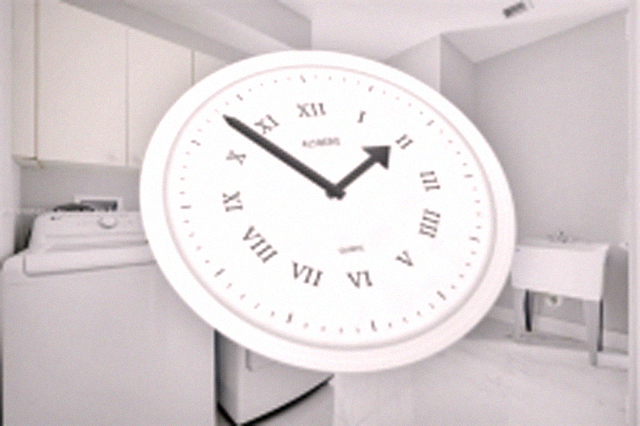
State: 1 h 53 min
